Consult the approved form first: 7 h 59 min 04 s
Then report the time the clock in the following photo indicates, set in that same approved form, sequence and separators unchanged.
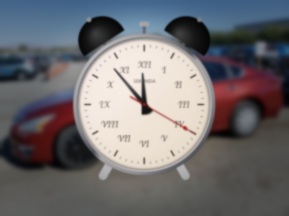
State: 11 h 53 min 20 s
